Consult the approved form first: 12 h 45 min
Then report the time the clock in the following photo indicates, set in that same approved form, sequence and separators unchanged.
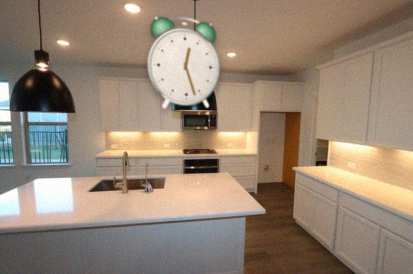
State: 12 h 27 min
